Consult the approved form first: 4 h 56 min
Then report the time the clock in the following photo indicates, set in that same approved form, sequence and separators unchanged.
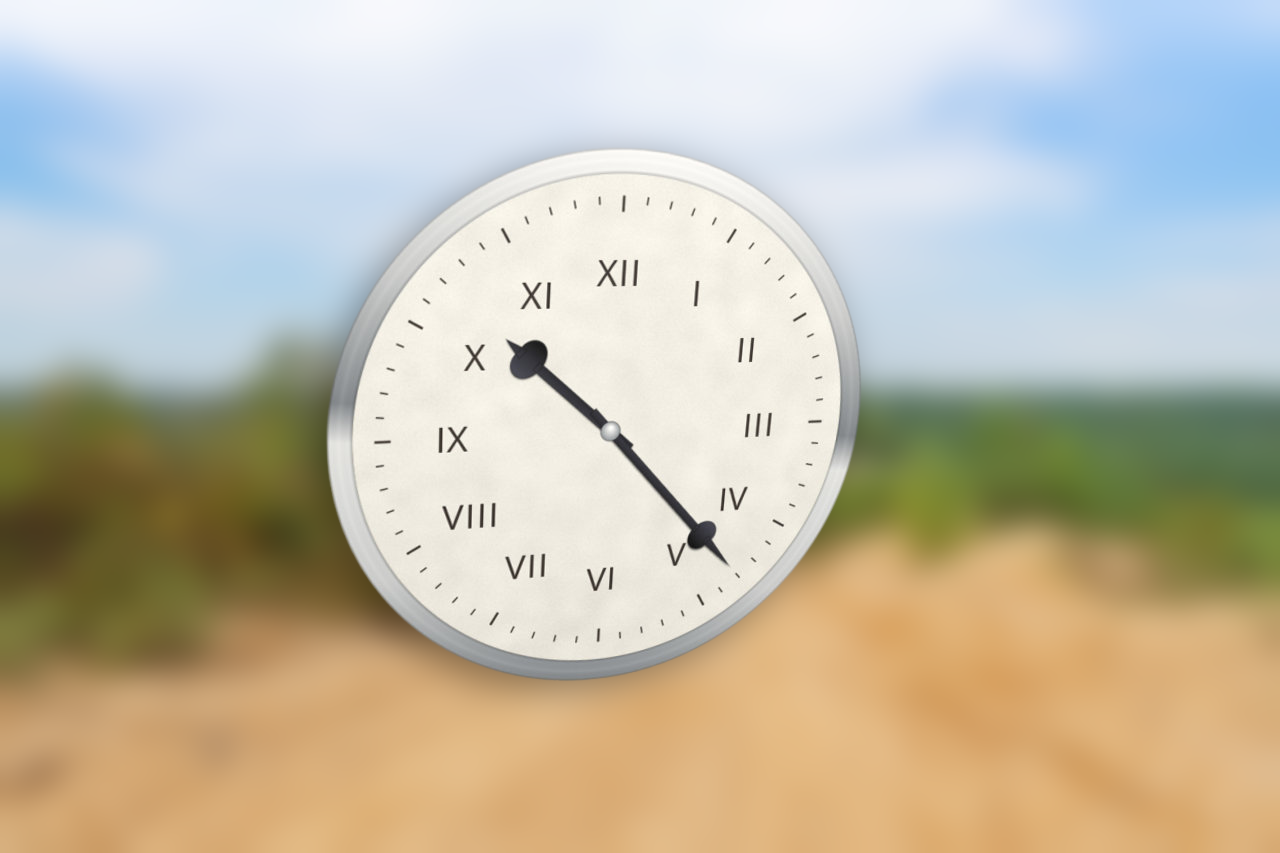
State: 10 h 23 min
